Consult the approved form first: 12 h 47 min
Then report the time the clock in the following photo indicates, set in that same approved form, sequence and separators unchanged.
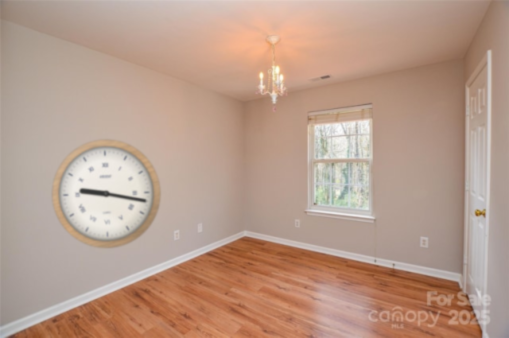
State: 9 h 17 min
